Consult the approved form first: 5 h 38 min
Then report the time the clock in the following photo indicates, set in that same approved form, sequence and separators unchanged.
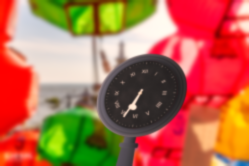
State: 6 h 34 min
